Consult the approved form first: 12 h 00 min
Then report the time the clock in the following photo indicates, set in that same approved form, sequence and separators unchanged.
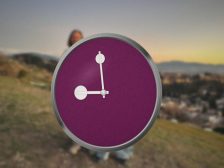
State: 8 h 59 min
